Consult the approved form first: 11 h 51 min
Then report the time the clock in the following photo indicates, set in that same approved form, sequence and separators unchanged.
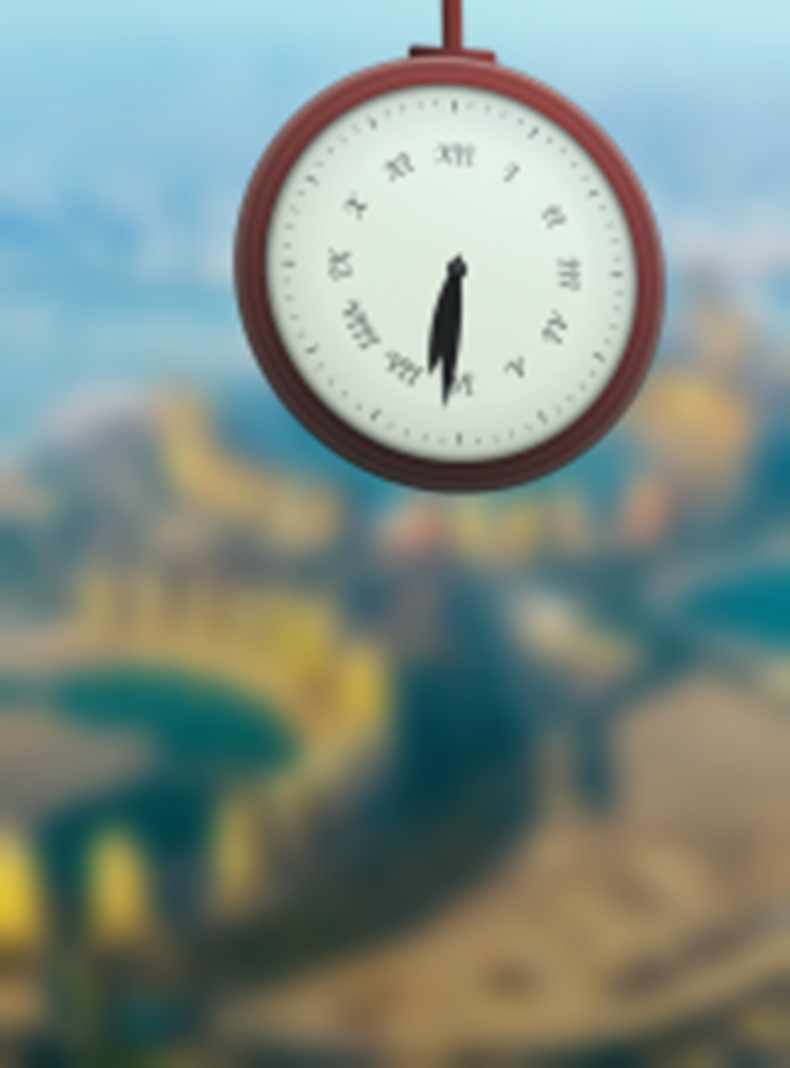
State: 6 h 31 min
